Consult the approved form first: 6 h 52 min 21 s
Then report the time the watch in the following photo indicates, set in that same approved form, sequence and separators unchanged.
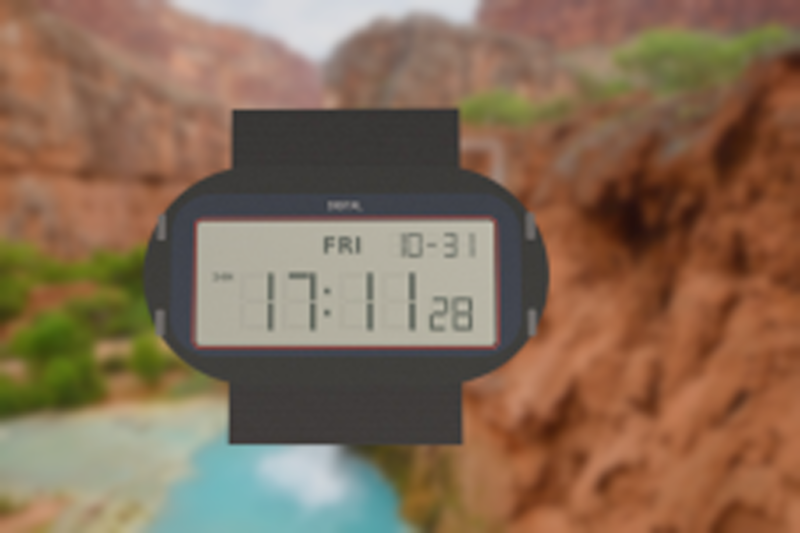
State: 17 h 11 min 28 s
